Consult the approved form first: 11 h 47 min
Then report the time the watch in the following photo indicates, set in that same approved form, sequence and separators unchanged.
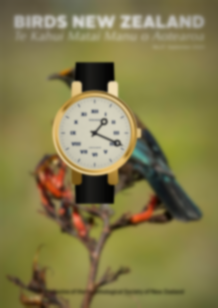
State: 1 h 19 min
